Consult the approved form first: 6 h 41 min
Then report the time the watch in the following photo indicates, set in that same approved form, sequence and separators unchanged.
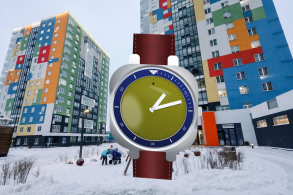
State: 1 h 12 min
